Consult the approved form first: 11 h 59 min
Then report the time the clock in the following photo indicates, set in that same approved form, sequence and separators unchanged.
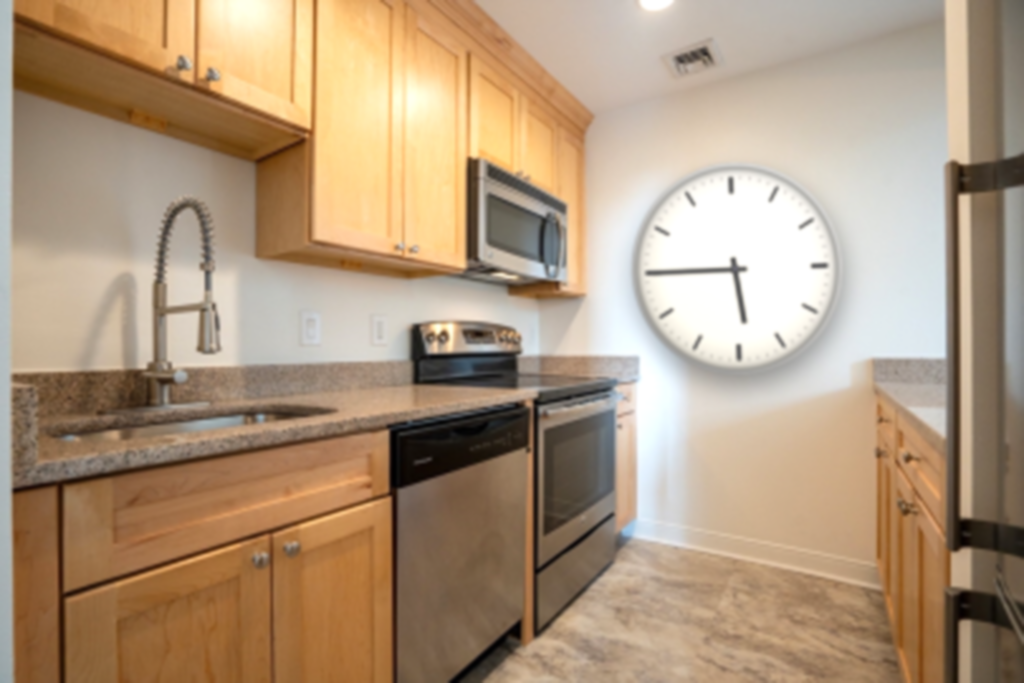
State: 5 h 45 min
